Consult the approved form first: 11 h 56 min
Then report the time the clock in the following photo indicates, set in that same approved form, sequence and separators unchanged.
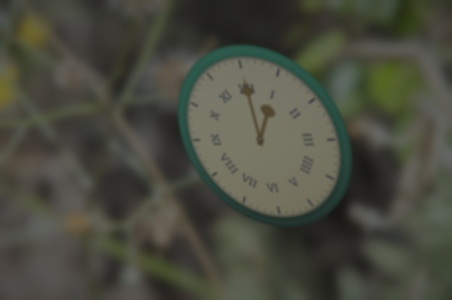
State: 1 h 00 min
